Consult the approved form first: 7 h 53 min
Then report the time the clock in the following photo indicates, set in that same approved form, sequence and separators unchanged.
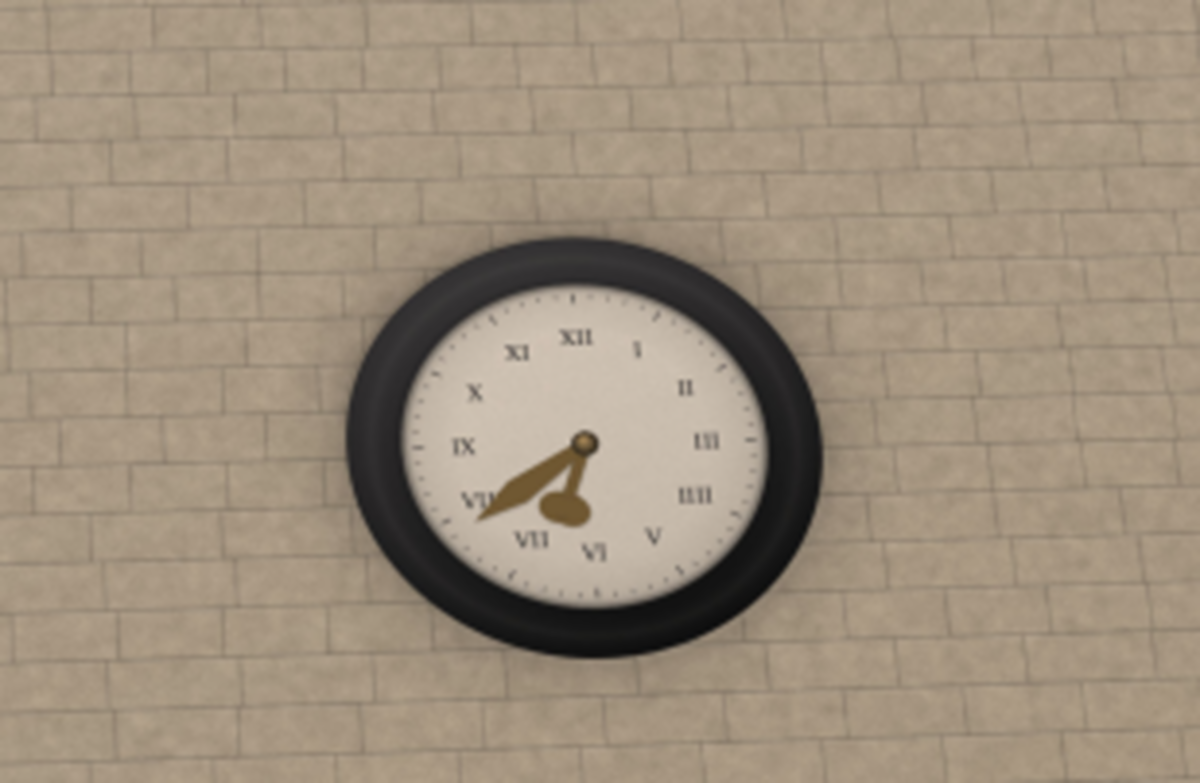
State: 6 h 39 min
